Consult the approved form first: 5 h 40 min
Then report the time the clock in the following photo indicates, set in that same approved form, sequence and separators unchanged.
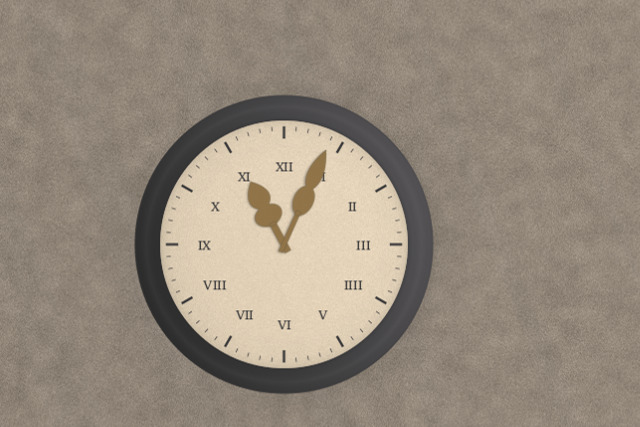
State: 11 h 04 min
